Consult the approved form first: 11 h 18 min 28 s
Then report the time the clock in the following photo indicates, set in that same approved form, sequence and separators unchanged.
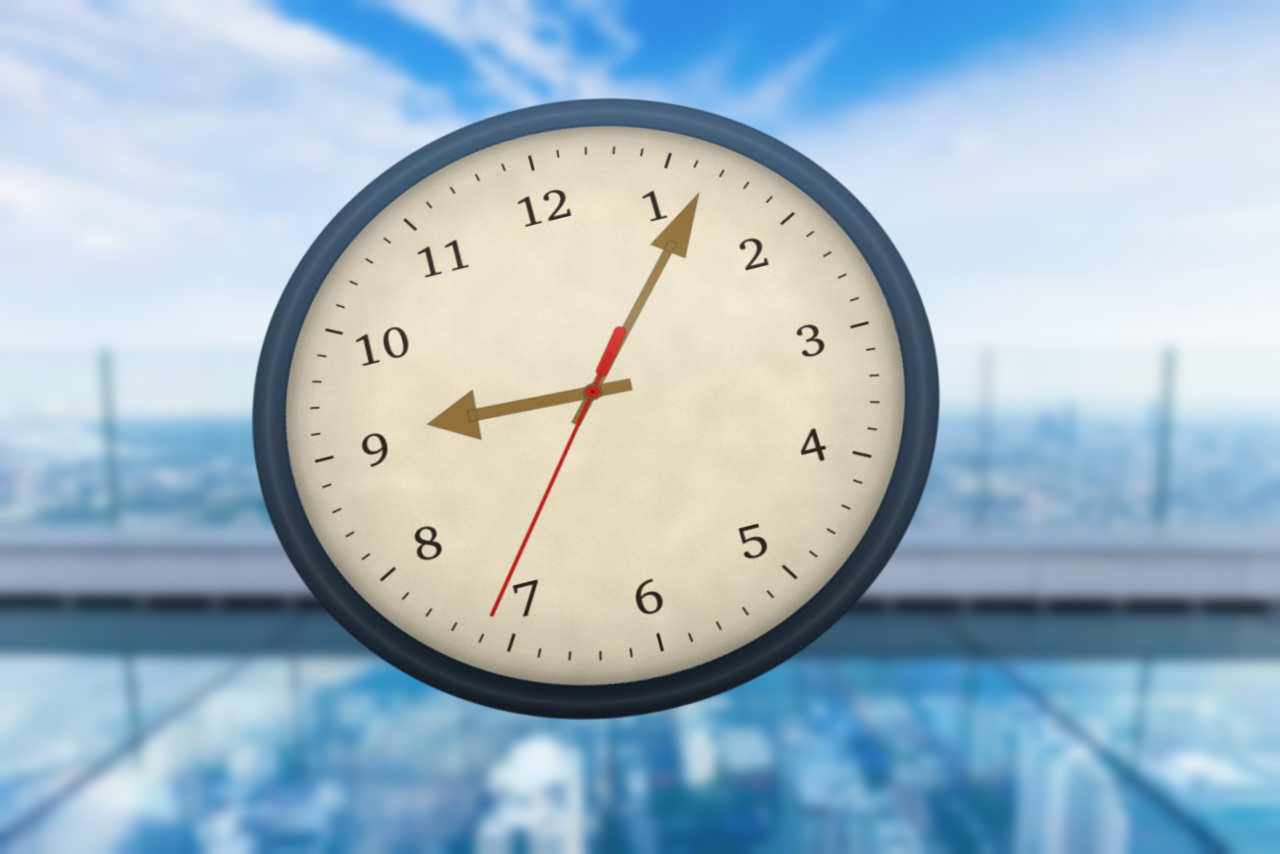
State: 9 h 06 min 36 s
